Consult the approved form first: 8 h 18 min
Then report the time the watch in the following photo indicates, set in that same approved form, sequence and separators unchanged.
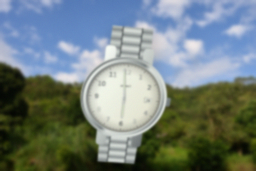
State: 5 h 59 min
